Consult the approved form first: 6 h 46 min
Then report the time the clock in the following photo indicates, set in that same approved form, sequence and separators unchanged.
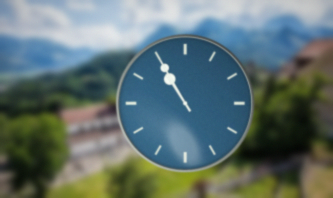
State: 10 h 55 min
